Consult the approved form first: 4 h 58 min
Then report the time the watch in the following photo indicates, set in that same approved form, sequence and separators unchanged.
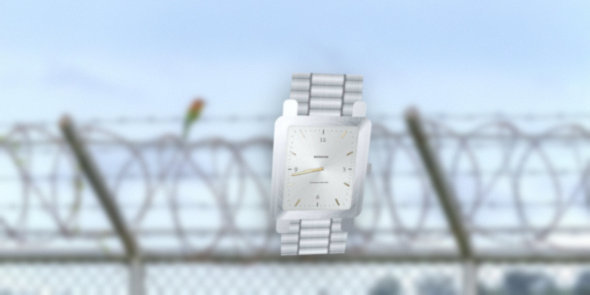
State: 8 h 43 min
